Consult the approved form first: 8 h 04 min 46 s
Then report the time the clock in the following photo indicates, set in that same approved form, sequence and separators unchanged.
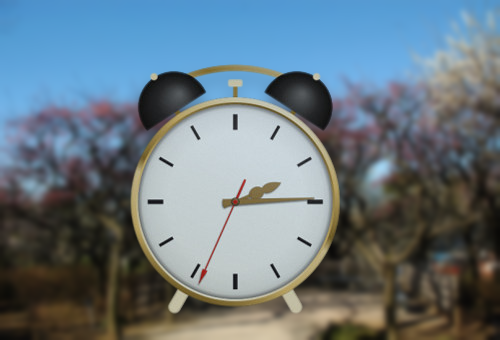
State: 2 h 14 min 34 s
